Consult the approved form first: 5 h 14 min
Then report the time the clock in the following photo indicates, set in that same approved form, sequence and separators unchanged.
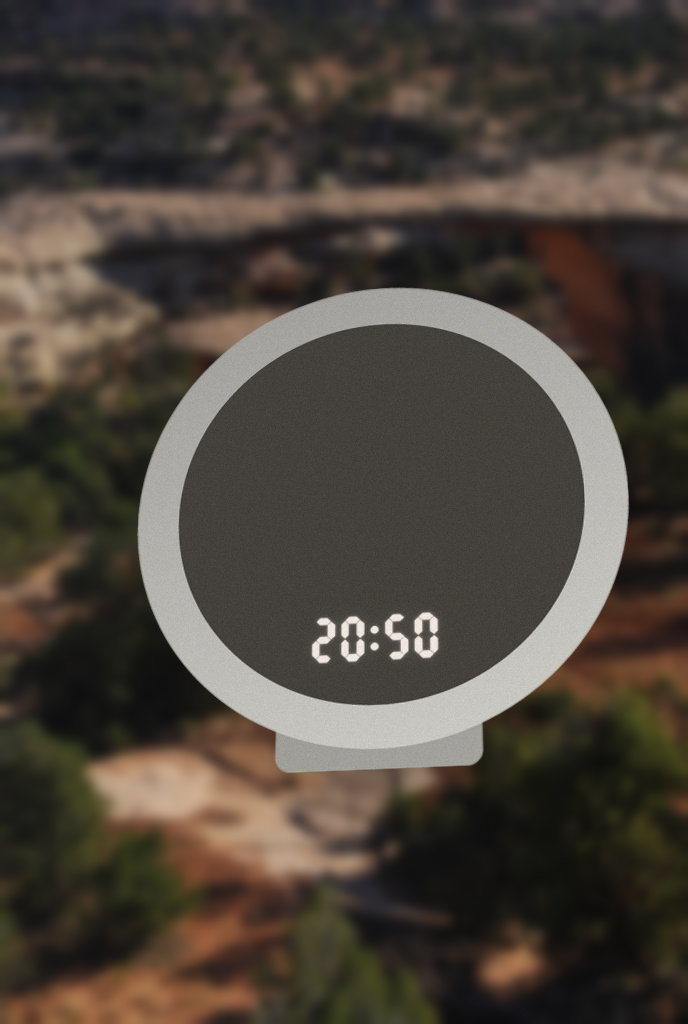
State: 20 h 50 min
